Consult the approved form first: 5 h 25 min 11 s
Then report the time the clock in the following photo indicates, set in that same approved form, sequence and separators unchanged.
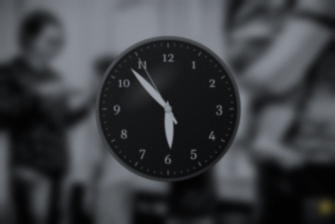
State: 5 h 52 min 55 s
